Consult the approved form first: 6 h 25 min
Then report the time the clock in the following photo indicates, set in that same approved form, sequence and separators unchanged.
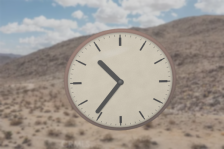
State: 10 h 36 min
